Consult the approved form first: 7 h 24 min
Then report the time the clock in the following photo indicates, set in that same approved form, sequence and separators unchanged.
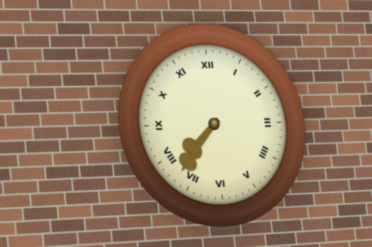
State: 7 h 37 min
